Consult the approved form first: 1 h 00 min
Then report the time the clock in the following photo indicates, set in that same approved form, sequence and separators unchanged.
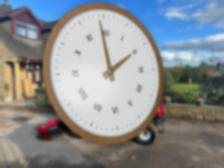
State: 1 h 59 min
